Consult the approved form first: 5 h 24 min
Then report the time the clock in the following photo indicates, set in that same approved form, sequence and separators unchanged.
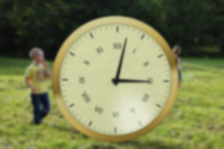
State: 3 h 02 min
